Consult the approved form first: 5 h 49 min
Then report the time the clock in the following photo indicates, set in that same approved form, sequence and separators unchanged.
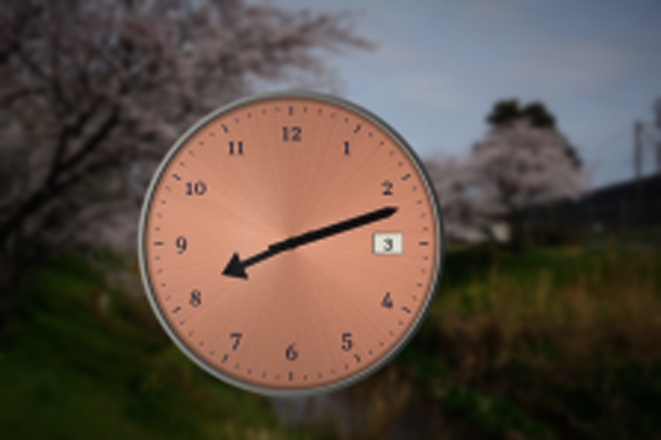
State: 8 h 12 min
